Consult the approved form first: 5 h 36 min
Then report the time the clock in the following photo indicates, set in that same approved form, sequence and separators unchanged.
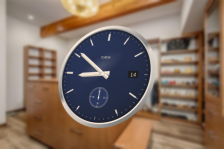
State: 8 h 51 min
